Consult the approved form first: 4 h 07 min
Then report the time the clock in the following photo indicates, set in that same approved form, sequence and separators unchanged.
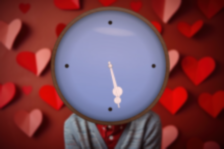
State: 5 h 28 min
